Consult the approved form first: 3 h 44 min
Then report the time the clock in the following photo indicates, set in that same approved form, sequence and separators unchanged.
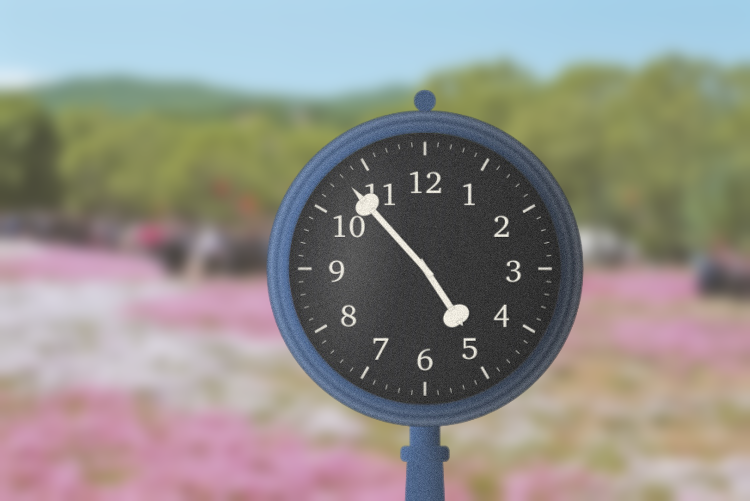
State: 4 h 53 min
